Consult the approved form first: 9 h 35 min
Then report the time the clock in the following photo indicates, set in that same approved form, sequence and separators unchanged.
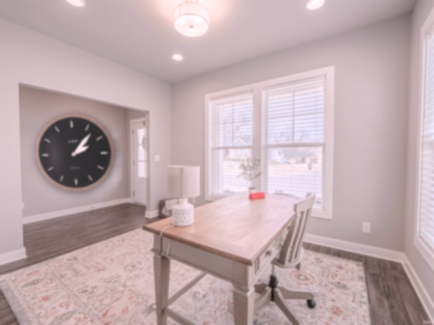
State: 2 h 07 min
